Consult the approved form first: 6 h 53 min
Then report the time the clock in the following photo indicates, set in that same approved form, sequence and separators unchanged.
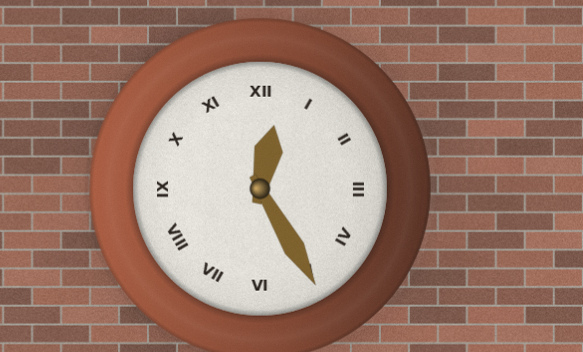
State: 12 h 25 min
